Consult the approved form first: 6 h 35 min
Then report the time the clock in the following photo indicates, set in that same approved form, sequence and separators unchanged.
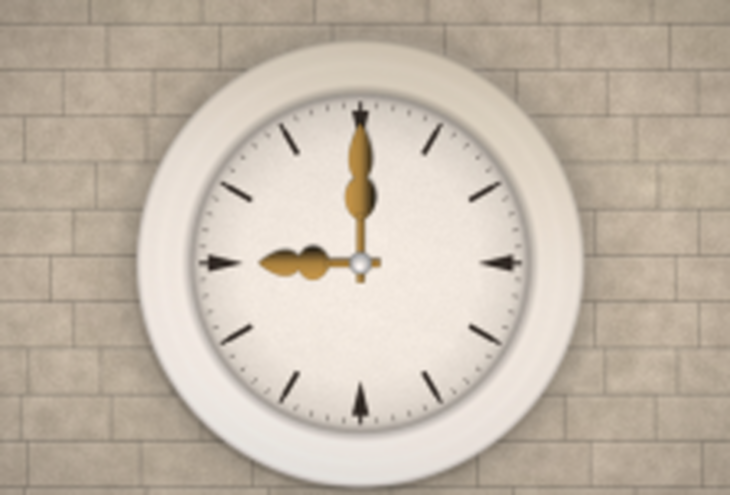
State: 9 h 00 min
